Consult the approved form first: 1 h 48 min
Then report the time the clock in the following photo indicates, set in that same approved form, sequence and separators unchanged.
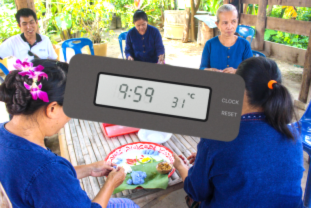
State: 9 h 59 min
